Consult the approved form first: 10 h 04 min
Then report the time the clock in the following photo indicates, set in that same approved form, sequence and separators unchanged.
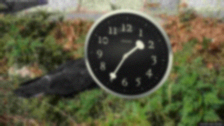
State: 1 h 35 min
